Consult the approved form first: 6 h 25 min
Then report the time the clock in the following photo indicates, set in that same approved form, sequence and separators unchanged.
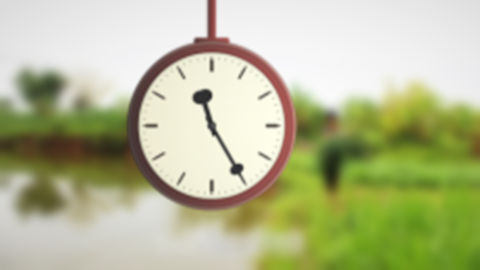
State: 11 h 25 min
